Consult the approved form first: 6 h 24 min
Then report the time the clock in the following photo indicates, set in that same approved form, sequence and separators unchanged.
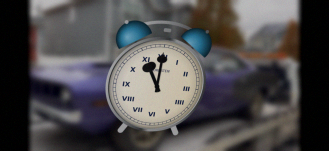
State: 11 h 00 min
